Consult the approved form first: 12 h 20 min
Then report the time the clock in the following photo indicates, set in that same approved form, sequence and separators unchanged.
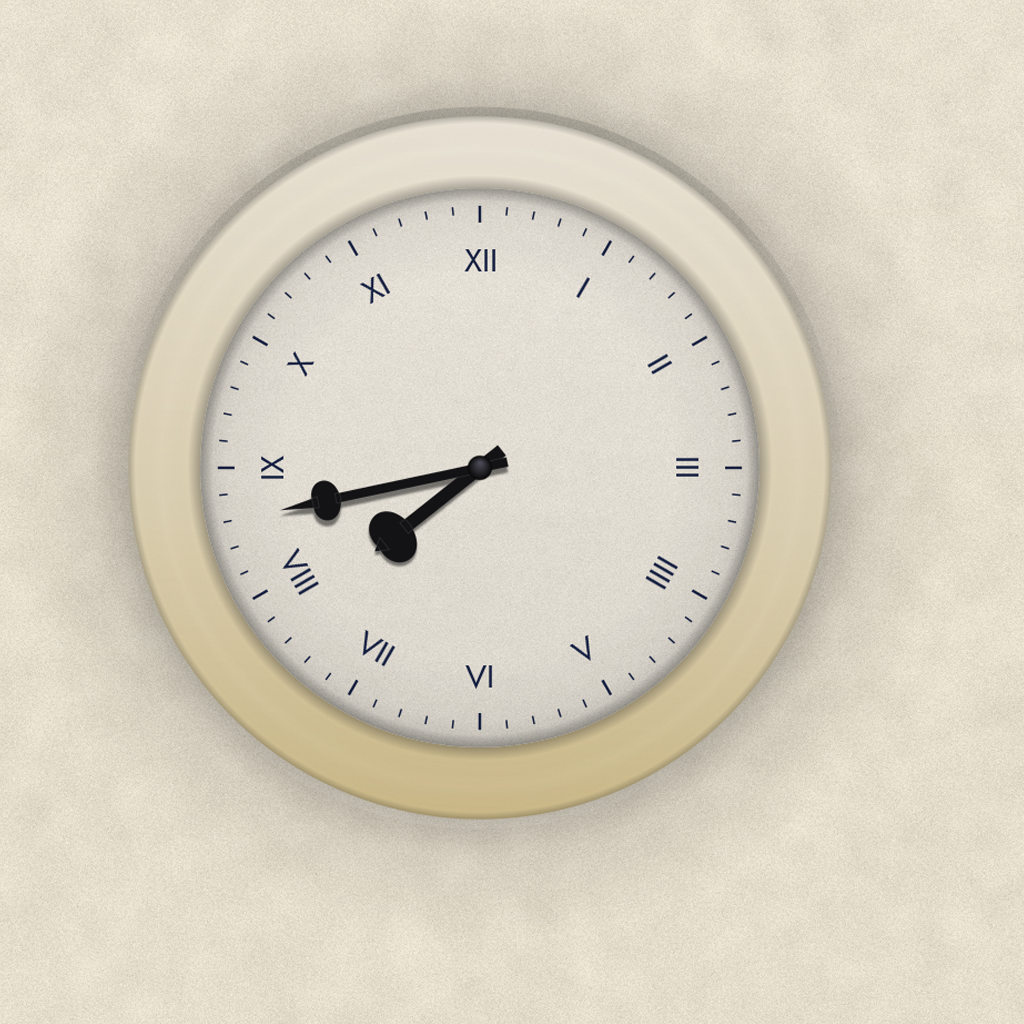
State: 7 h 43 min
